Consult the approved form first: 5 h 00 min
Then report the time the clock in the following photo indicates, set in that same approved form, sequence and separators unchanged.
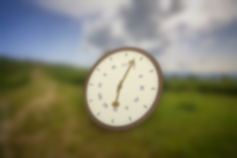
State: 6 h 03 min
